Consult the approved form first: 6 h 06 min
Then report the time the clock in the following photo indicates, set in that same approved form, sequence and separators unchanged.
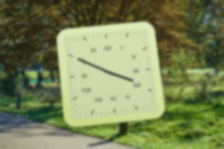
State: 3 h 50 min
